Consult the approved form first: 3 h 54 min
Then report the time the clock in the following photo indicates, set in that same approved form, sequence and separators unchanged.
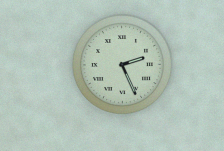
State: 2 h 26 min
